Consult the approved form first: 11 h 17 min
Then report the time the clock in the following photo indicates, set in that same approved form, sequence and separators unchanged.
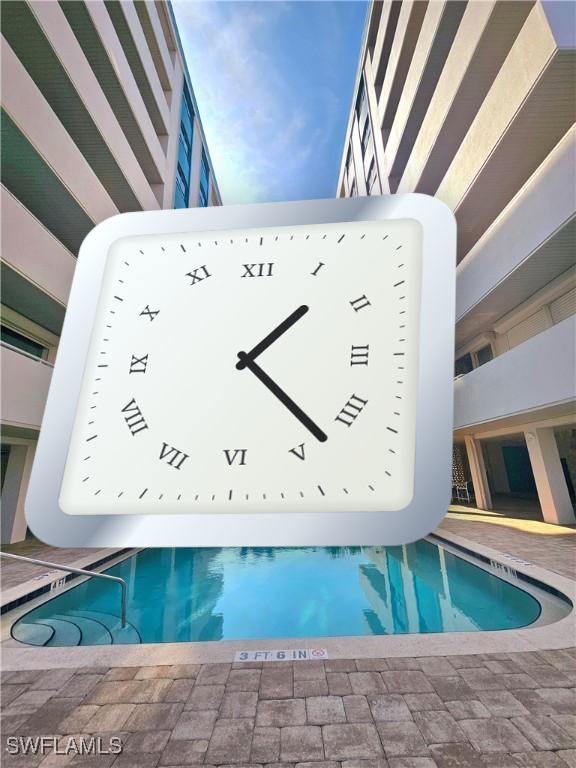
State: 1 h 23 min
